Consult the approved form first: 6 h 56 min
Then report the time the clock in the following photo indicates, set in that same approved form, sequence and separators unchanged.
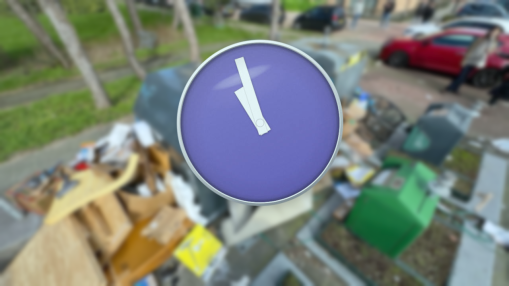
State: 10 h 57 min
